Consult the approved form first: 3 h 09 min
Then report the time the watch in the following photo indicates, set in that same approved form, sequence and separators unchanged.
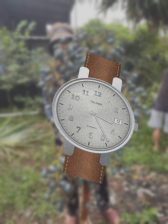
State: 3 h 24 min
